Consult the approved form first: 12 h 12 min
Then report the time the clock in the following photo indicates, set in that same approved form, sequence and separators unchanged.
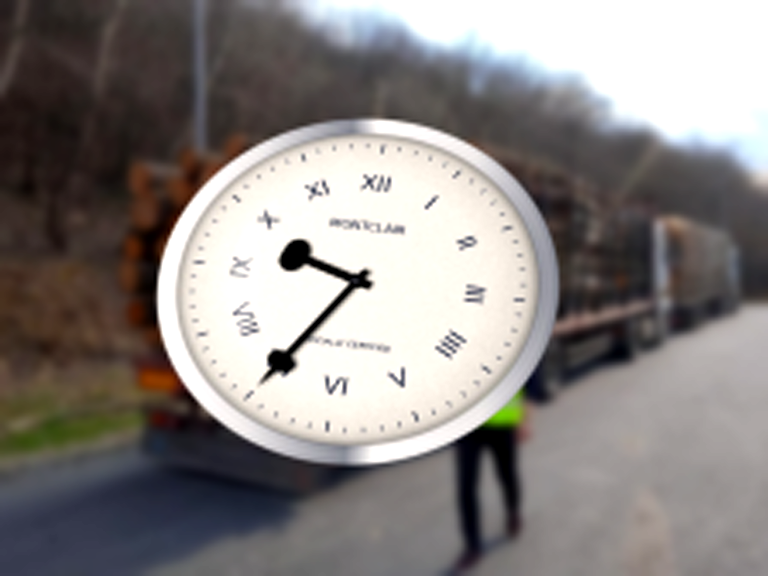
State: 9 h 35 min
